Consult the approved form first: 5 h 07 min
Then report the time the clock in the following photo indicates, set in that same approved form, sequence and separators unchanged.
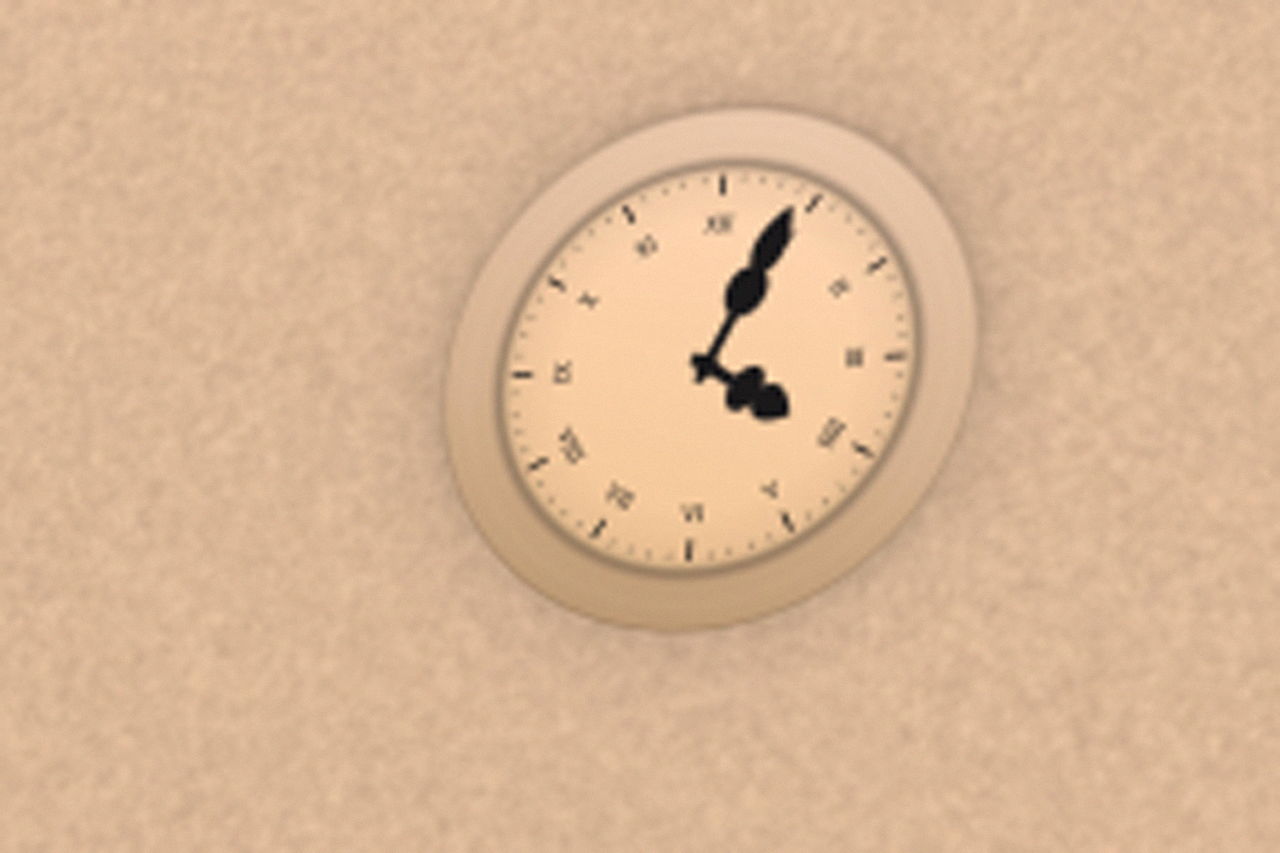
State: 4 h 04 min
